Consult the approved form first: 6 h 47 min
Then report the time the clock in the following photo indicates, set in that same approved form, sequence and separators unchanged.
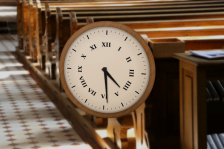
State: 4 h 29 min
